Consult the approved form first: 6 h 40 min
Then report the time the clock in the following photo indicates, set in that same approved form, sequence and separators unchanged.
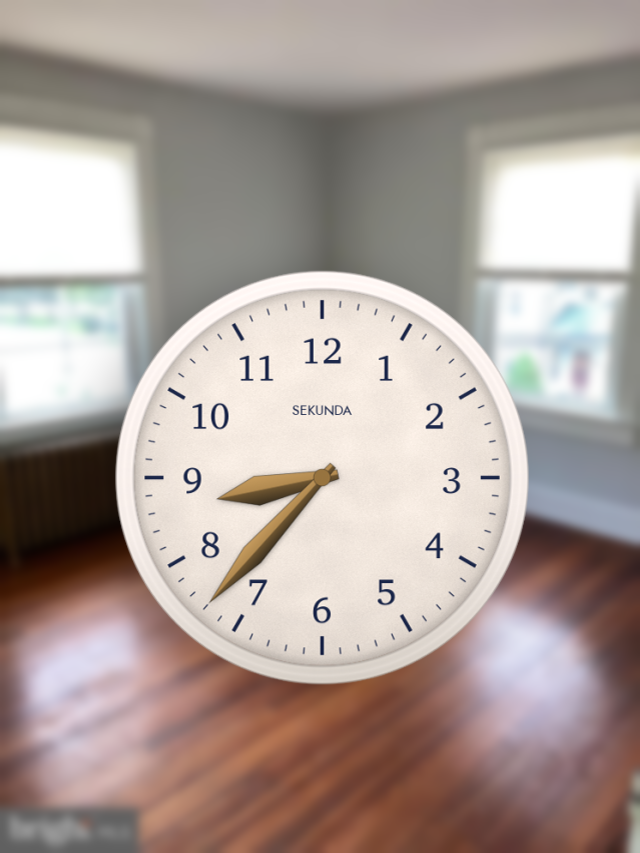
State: 8 h 37 min
